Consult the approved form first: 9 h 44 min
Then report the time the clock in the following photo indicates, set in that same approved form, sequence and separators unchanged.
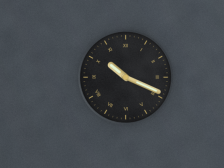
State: 10 h 19 min
